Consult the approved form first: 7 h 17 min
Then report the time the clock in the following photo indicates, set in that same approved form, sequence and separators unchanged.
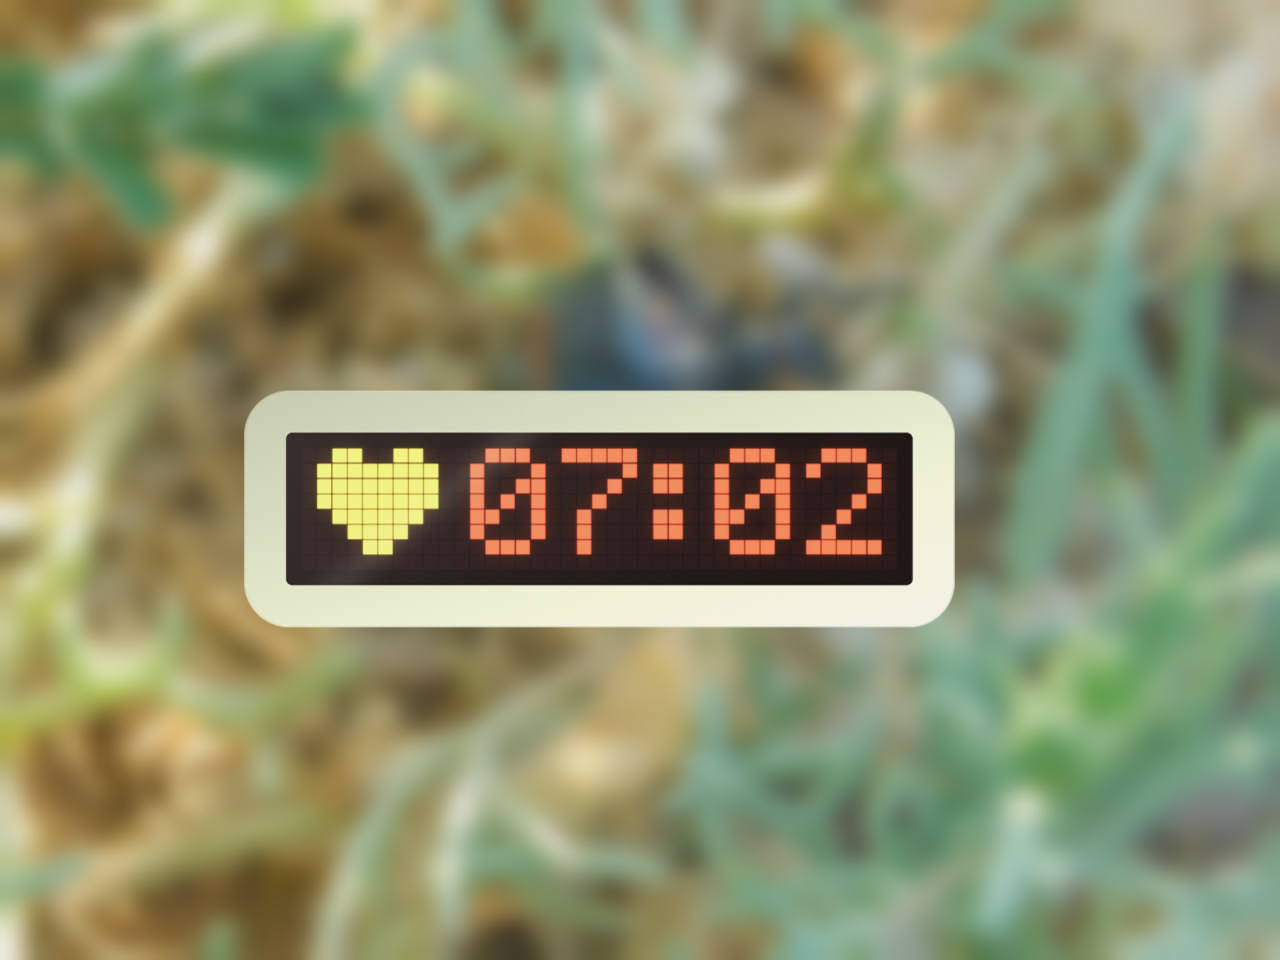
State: 7 h 02 min
